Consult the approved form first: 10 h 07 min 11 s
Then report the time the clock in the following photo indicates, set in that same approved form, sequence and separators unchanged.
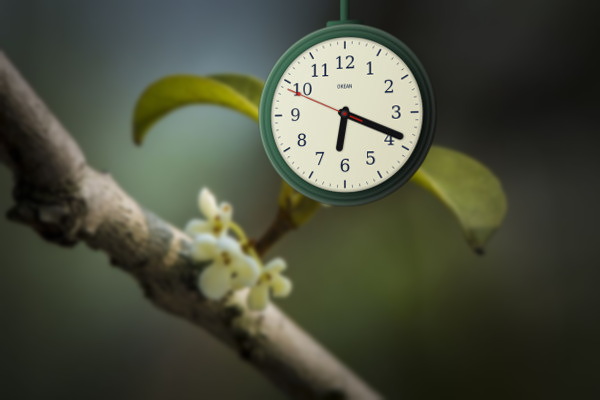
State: 6 h 18 min 49 s
